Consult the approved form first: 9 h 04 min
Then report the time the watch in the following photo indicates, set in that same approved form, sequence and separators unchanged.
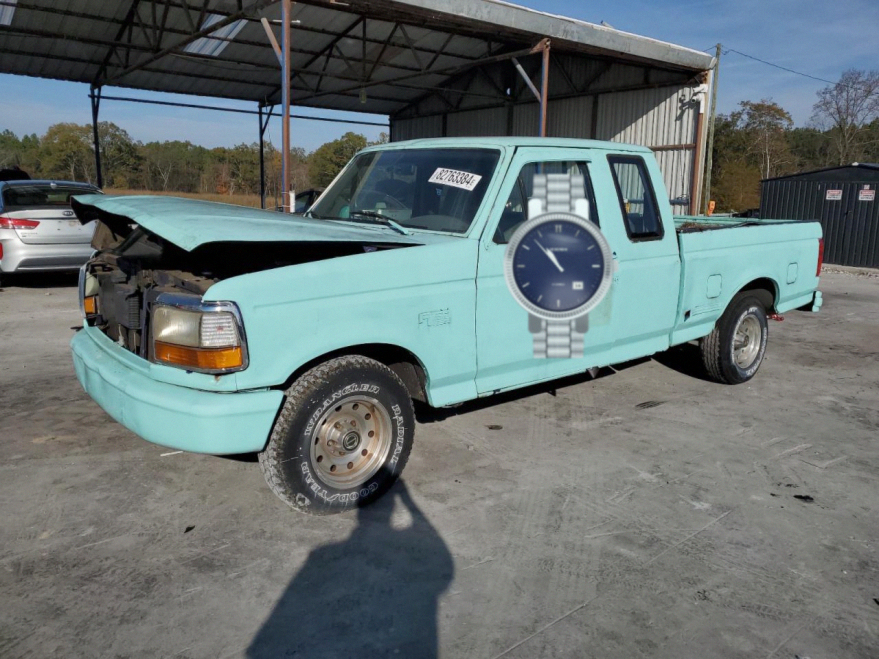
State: 10 h 53 min
